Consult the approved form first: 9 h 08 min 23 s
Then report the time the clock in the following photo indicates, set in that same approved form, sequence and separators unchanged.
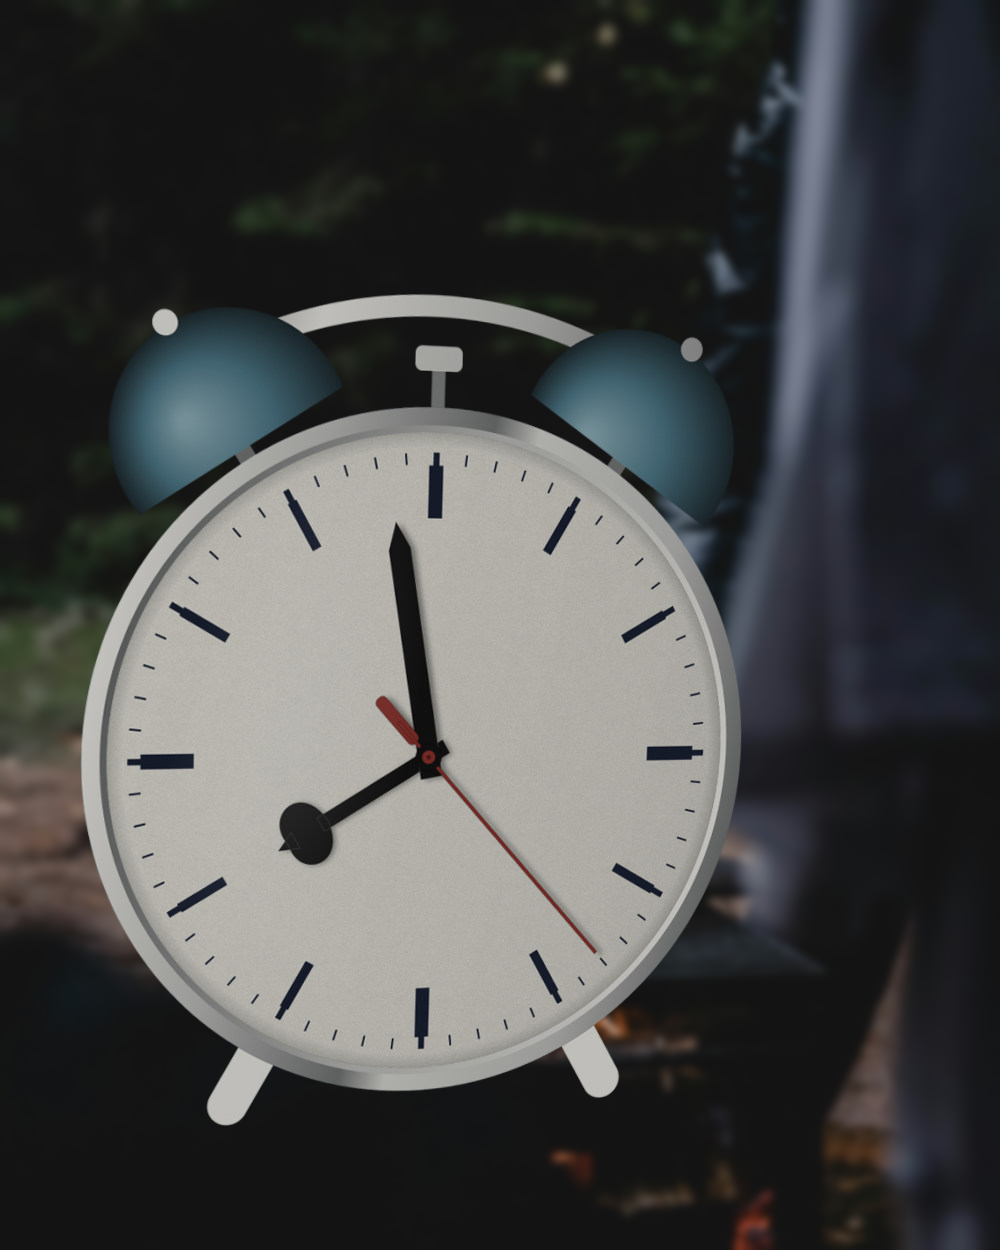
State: 7 h 58 min 23 s
